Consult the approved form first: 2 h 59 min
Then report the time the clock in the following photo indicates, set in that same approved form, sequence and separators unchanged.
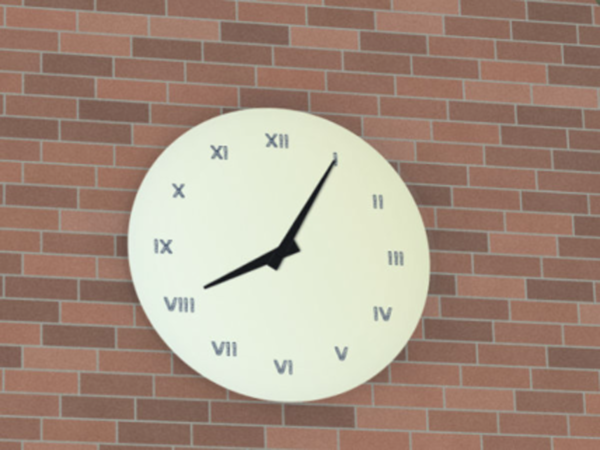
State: 8 h 05 min
